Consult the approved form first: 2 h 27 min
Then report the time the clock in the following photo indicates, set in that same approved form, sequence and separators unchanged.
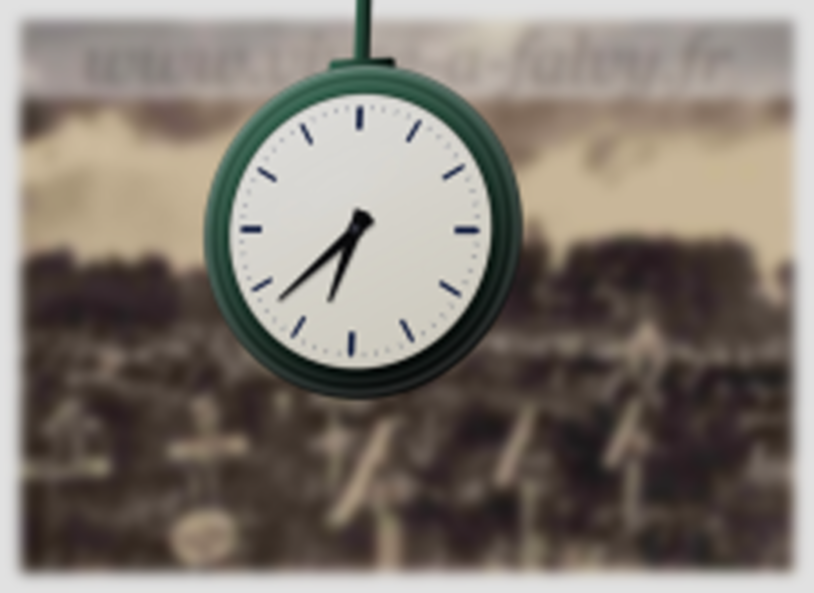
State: 6 h 38 min
